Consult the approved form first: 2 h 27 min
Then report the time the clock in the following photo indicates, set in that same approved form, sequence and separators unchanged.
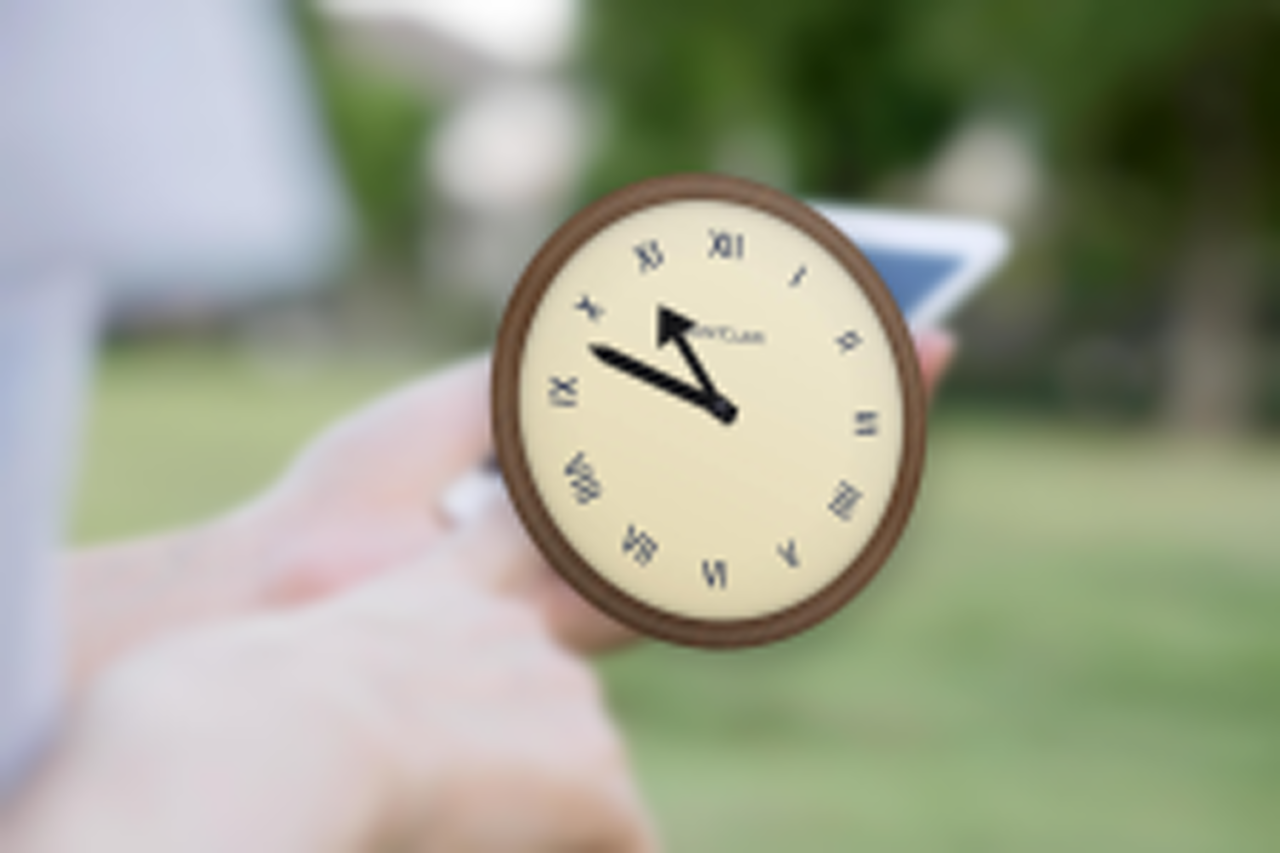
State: 10 h 48 min
